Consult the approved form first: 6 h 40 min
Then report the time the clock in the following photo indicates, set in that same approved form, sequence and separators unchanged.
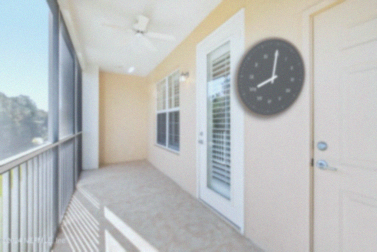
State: 8 h 00 min
